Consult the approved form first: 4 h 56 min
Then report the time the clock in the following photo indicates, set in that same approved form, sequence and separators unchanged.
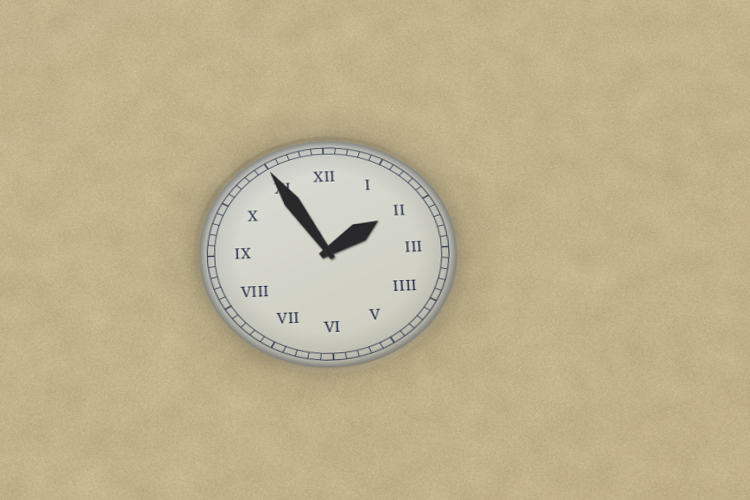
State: 1 h 55 min
